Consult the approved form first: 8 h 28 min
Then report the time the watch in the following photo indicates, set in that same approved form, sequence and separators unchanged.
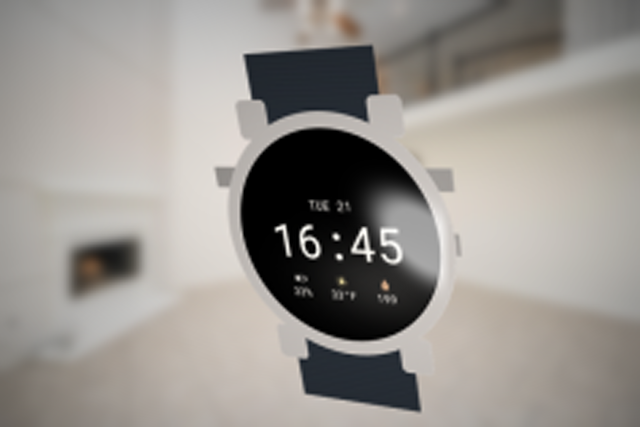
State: 16 h 45 min
